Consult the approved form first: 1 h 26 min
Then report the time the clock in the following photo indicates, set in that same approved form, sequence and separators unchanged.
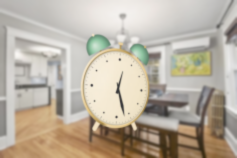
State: 12 h 27 min
